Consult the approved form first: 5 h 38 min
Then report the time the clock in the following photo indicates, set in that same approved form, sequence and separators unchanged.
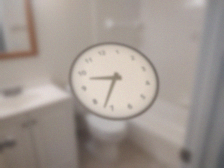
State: 9 h 37 min
